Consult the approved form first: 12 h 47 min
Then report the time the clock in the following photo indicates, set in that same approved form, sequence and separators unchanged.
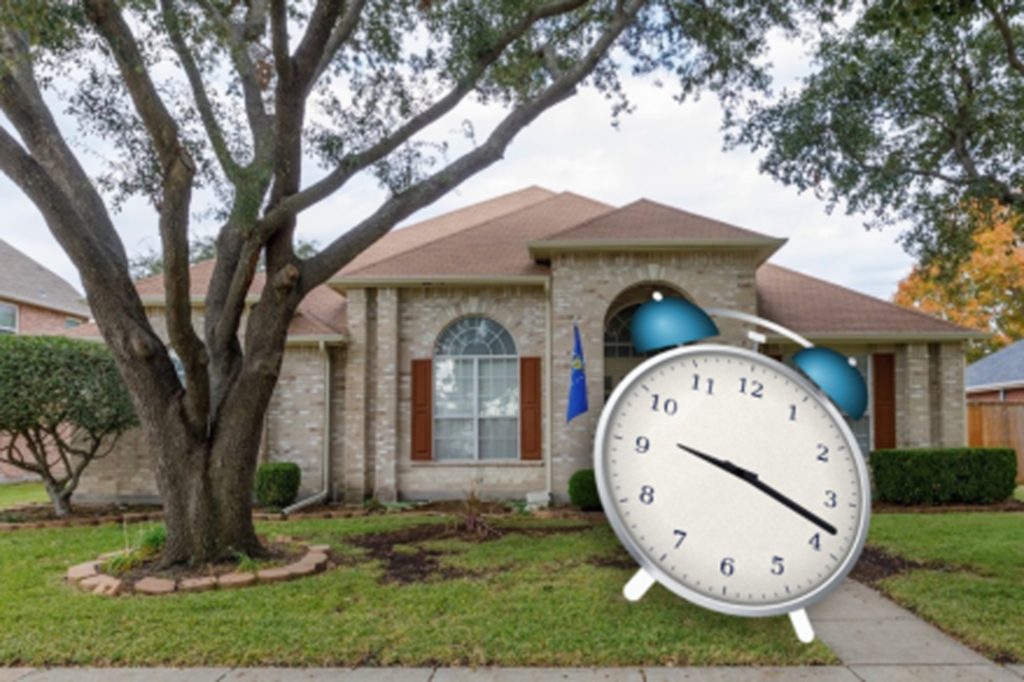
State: 9 h 18 min
